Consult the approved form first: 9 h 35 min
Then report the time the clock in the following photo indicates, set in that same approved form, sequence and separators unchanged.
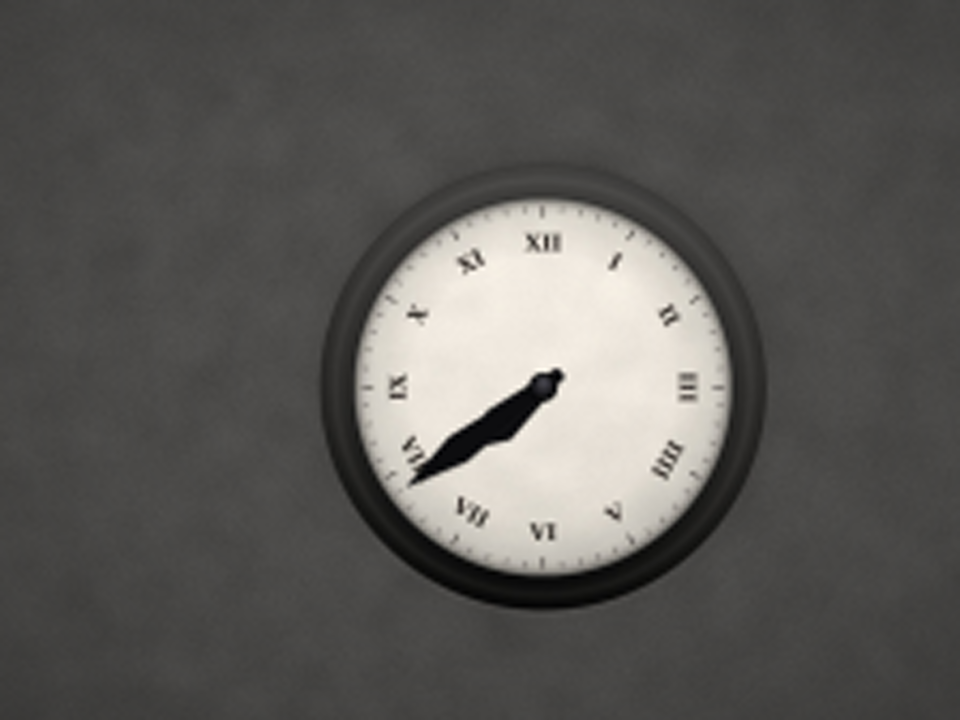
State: 7 h 39 min
